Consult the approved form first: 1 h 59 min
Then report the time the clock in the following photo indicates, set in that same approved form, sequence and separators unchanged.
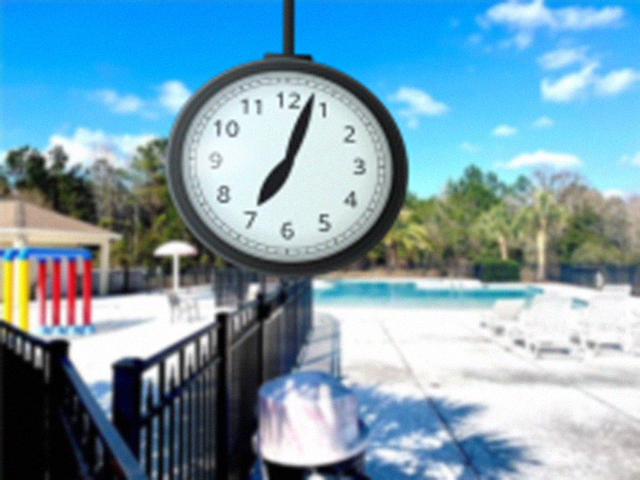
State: 7 h 03 min
